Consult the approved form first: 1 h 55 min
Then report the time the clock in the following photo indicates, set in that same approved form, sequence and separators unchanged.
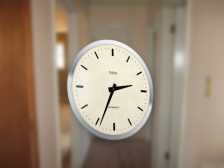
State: 2 h 34 min
